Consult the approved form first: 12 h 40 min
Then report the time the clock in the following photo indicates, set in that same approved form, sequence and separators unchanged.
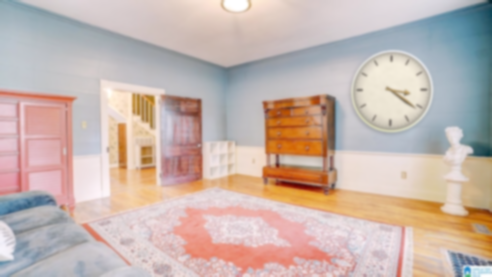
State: 3 h 21 min
